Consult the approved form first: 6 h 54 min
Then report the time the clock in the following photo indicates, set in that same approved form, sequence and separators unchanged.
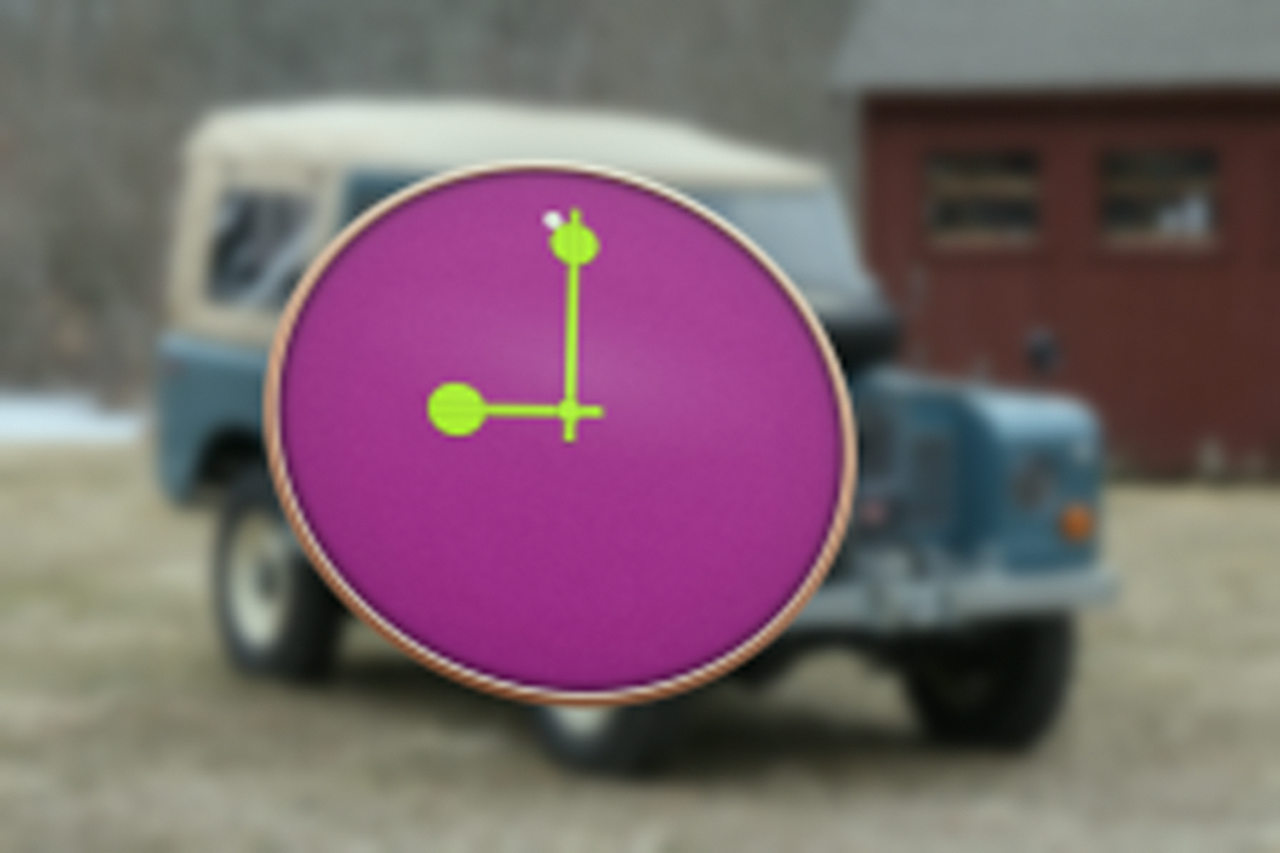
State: 9 h 01 min
